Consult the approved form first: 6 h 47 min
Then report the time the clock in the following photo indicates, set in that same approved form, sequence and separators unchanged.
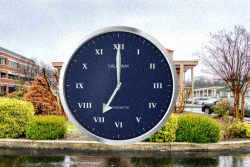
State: 7 h 00 min
